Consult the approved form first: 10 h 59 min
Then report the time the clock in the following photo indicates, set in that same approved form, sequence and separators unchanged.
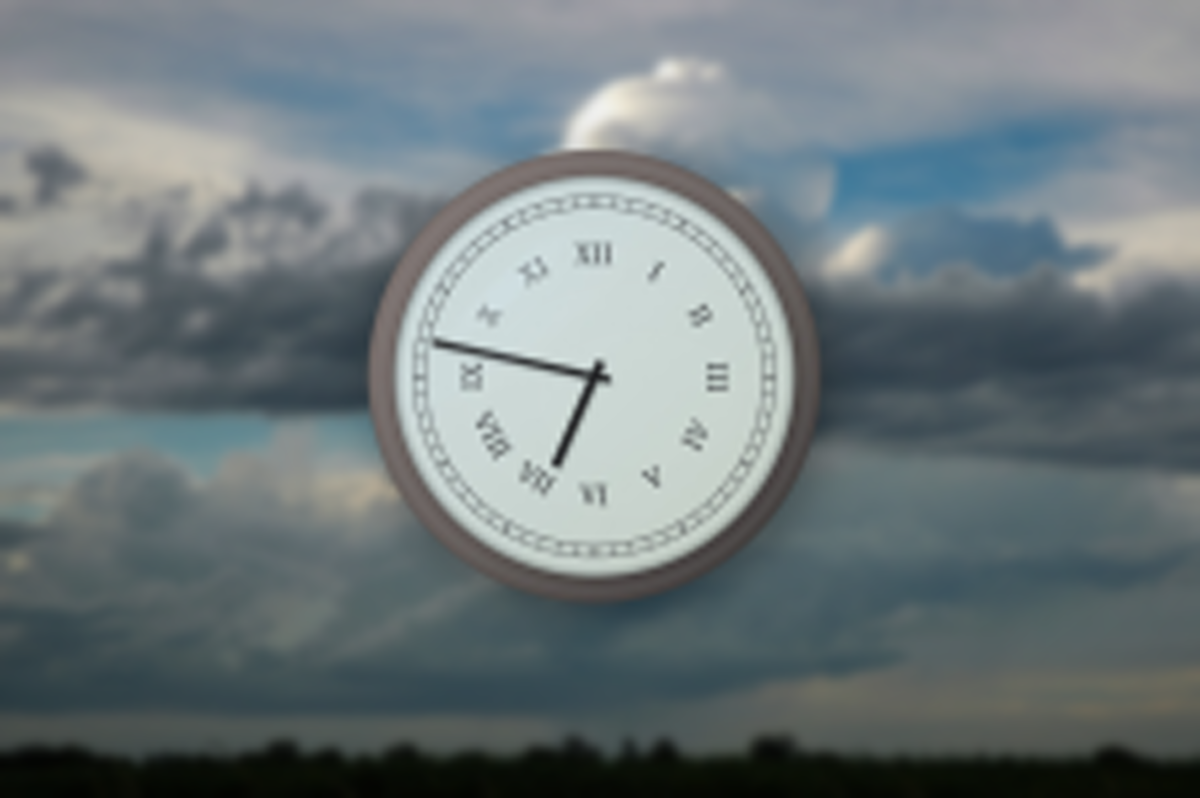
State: 6 h 47 min
